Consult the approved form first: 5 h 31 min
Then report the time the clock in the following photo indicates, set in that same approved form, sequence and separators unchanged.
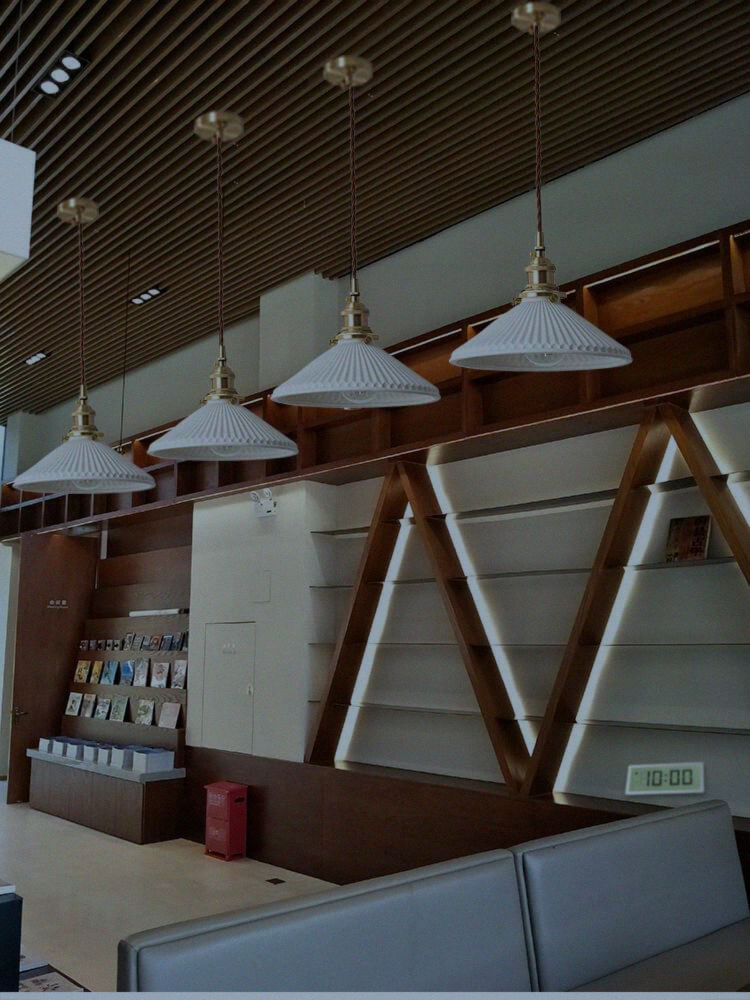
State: 10 h 00 min
